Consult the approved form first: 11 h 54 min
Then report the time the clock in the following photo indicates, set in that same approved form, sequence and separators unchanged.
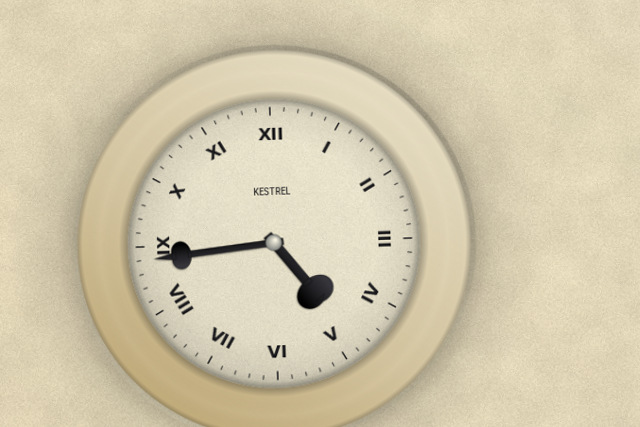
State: 4 h 44 min
